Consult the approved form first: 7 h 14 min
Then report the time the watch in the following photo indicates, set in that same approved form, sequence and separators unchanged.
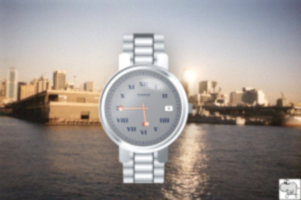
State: 5 h 45 min
